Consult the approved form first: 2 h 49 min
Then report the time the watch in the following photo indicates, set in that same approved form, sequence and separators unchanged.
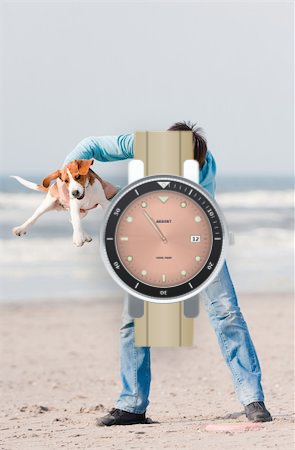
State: 10 h 54 min
